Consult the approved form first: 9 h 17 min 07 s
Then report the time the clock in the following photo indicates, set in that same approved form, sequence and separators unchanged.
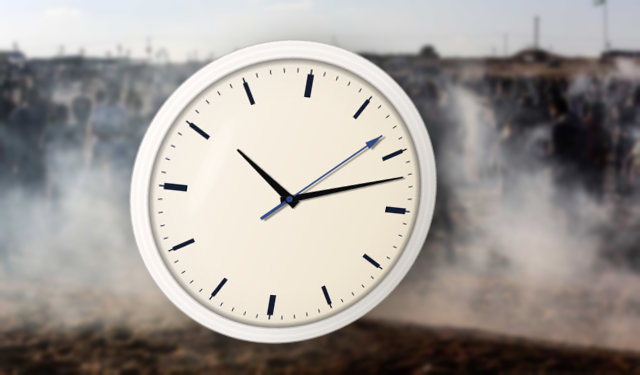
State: 10 h 12 min 08 s
